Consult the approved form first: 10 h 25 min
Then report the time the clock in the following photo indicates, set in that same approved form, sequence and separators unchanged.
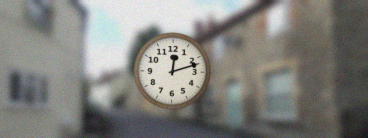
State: 12 h 12 min
